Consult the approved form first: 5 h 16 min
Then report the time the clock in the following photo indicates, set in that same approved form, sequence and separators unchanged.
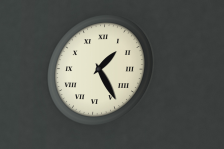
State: 1 h 24 min
